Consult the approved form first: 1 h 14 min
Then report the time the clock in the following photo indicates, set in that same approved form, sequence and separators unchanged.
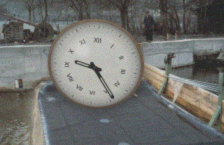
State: 9 h 24 min
